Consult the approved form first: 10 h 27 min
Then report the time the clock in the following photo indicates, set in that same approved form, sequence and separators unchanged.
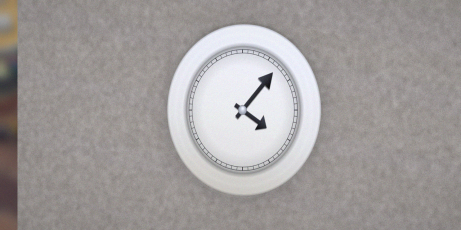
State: 4 h 07 min
